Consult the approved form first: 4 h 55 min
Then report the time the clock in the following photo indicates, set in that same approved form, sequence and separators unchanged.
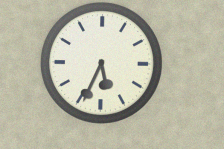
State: 5 h 34 min
